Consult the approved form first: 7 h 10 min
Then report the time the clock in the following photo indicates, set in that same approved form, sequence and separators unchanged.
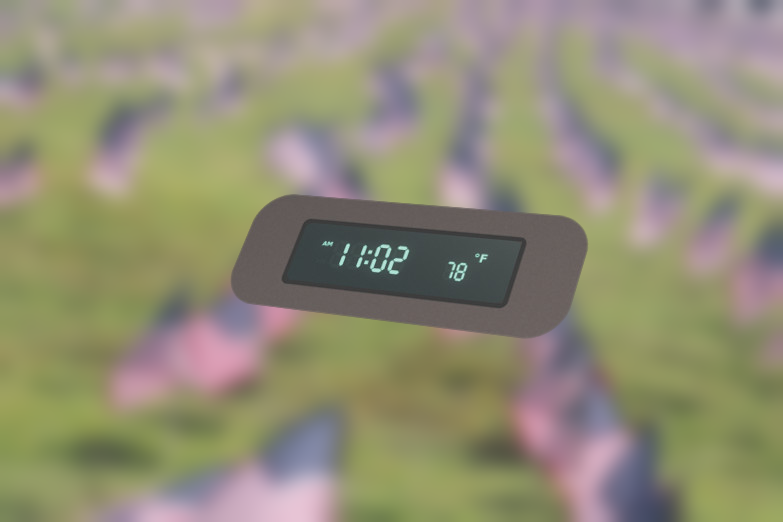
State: 11 h 02 min
